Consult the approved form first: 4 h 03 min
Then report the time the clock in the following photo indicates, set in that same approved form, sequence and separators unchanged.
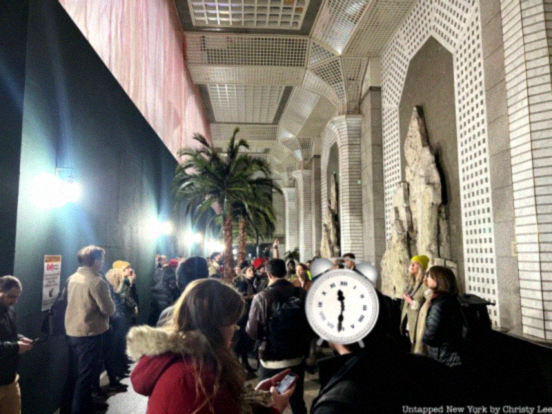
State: 11 h 31 min
